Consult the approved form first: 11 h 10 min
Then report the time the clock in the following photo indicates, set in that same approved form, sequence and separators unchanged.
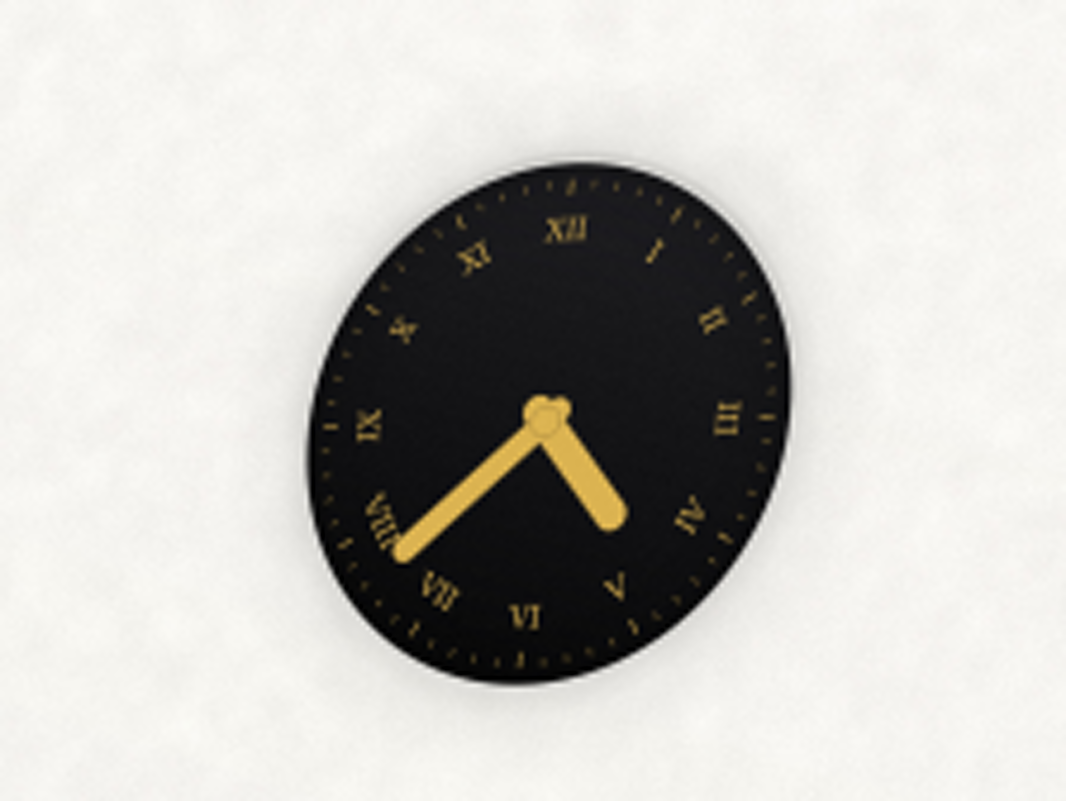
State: 4 h 38 min
